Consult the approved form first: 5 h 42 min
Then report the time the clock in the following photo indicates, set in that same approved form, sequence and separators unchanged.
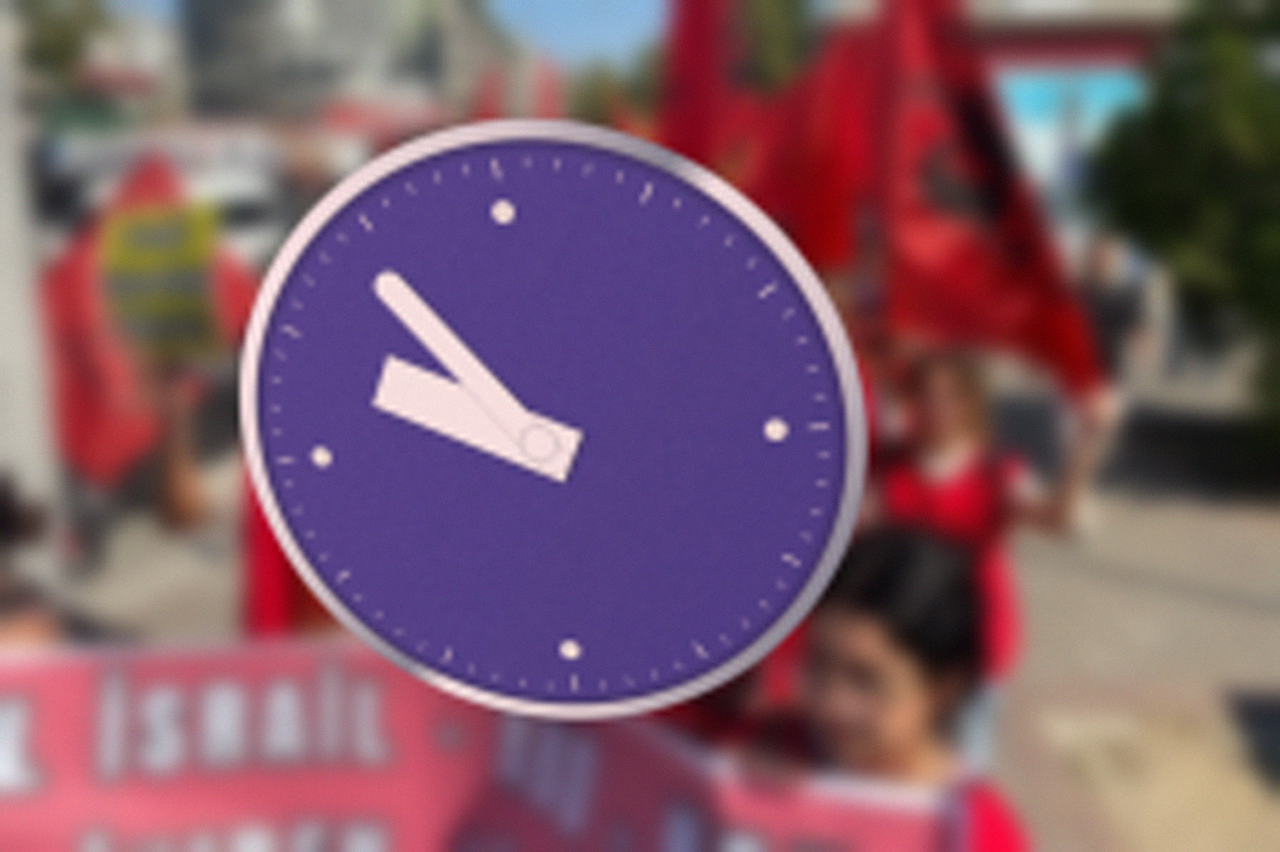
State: 9 h 54 min
